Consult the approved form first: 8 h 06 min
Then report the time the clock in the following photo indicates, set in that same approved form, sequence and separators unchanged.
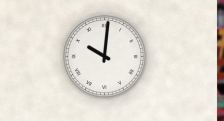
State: 10 h 01 min
